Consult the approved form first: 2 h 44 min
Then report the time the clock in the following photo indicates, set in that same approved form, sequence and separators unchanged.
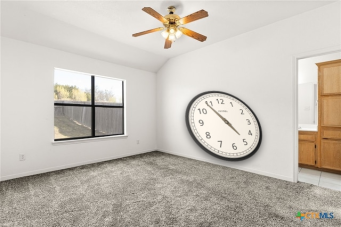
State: 4 h 54 min
